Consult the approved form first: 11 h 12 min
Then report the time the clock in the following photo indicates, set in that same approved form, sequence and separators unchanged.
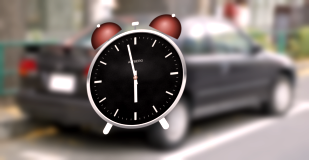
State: 5 h 58 min
